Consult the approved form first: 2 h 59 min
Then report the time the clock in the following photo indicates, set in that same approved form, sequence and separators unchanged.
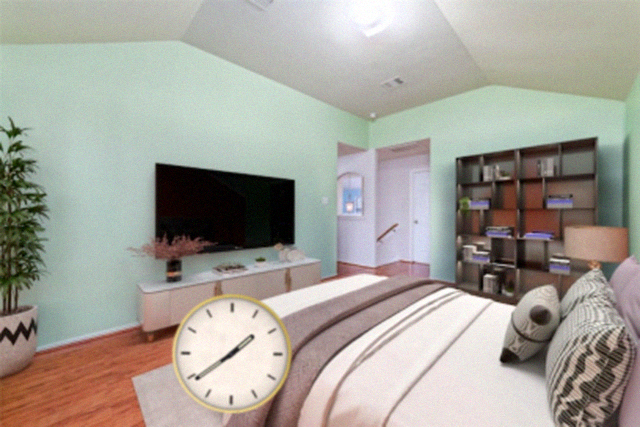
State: 1 h 39 min
